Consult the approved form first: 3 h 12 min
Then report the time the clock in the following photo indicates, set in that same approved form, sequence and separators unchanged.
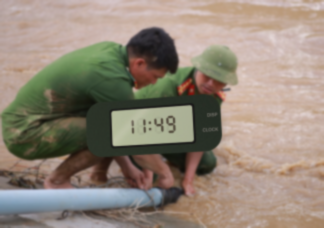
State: 11 h 49 min
